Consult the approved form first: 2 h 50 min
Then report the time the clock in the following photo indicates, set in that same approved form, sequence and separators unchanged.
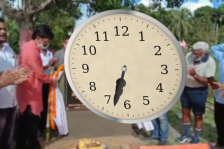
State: 6 h 33 min
